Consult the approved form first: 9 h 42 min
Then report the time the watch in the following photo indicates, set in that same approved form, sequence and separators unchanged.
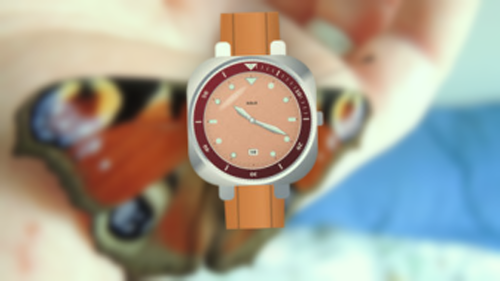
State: 10 h 19 min
